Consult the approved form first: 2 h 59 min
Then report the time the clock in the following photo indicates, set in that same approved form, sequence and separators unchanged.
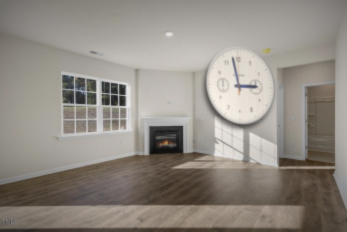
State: 2 h 58 min
